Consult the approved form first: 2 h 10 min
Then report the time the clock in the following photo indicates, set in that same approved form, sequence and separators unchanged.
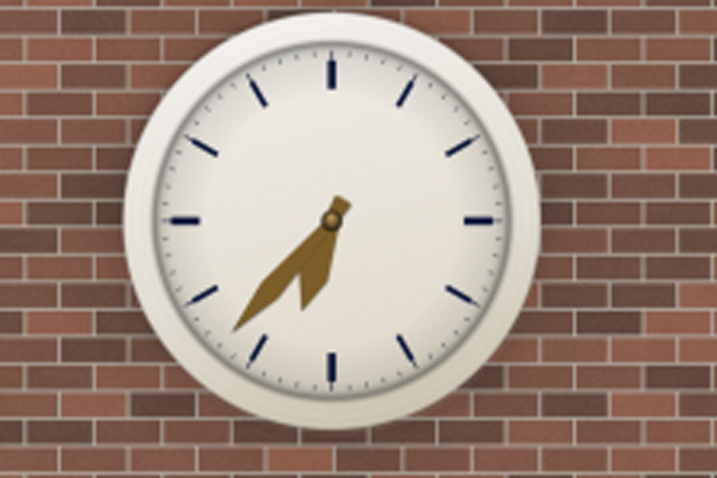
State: 6 h 37 min
